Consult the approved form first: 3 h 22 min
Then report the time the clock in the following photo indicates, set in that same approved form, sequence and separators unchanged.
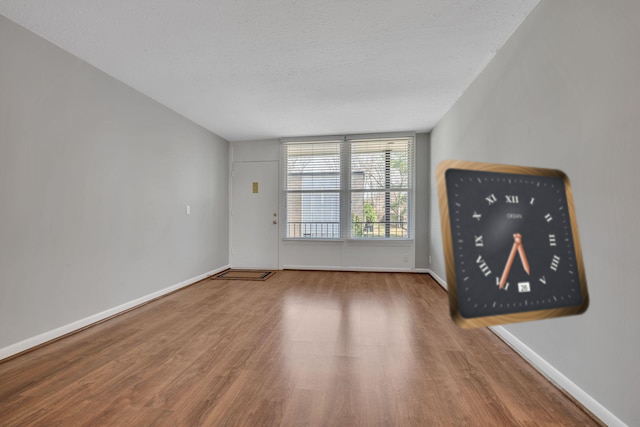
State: 5 h 35 min
